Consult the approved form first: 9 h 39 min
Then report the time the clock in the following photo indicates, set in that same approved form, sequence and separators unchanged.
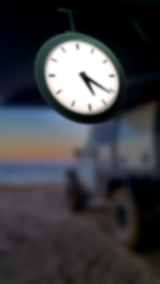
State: 5 h 21 min
